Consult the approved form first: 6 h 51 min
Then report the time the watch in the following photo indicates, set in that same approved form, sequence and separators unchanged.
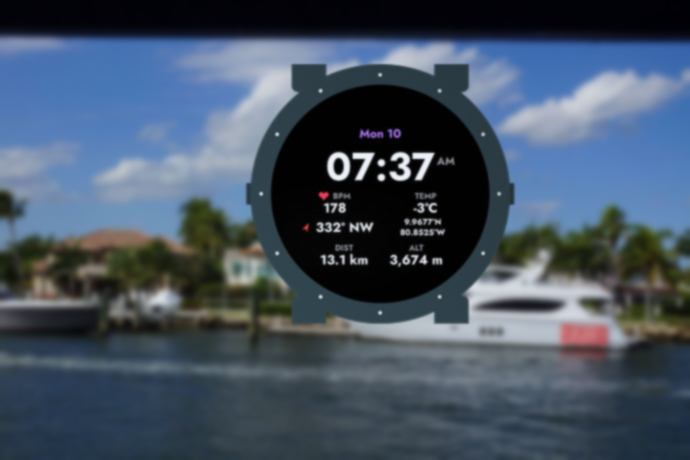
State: 7 h 37 min
